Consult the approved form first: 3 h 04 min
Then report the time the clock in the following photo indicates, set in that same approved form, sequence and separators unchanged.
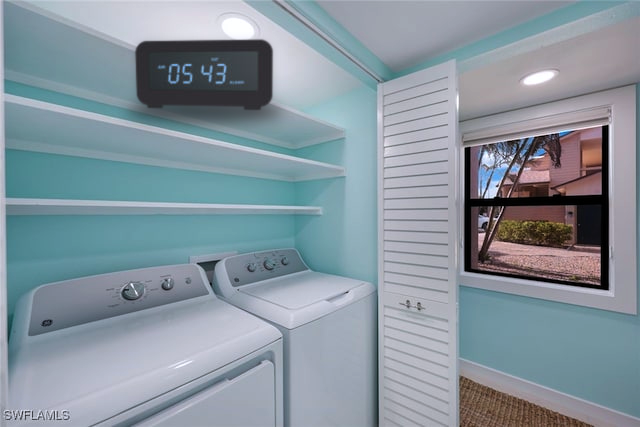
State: 5 h 43 min
